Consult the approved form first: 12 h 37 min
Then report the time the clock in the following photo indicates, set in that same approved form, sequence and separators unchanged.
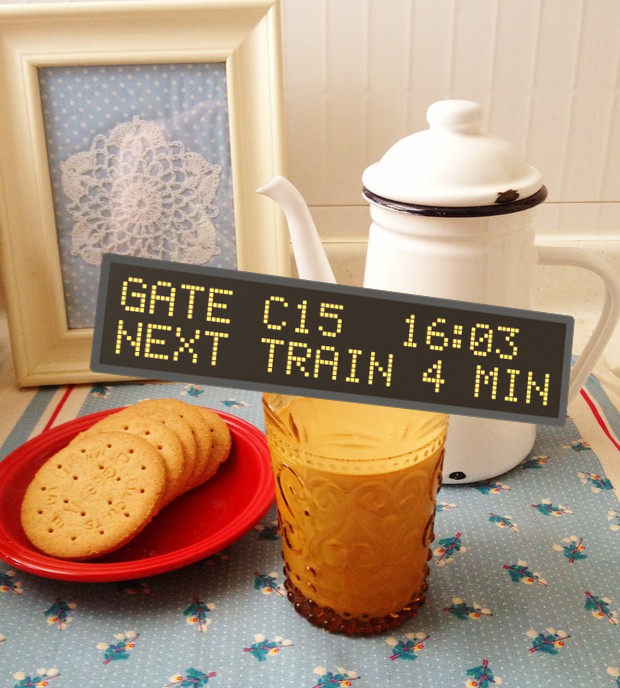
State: 16 h 03 min
